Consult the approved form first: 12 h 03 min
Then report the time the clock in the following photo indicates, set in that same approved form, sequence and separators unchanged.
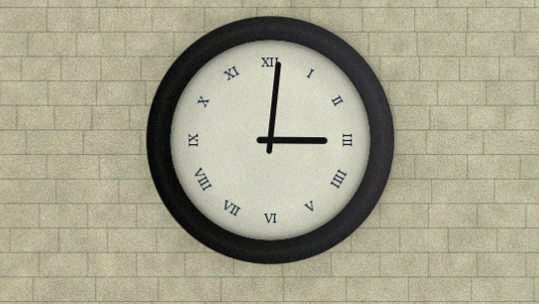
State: 3 h 01 min
